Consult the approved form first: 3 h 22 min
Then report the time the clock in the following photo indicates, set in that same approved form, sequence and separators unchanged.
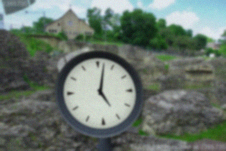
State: 5 h 02 min
